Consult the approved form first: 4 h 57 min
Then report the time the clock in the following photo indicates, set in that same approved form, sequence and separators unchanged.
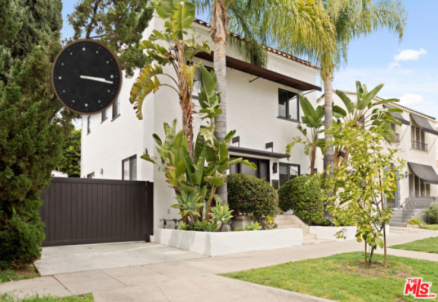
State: 3 h 17 min
